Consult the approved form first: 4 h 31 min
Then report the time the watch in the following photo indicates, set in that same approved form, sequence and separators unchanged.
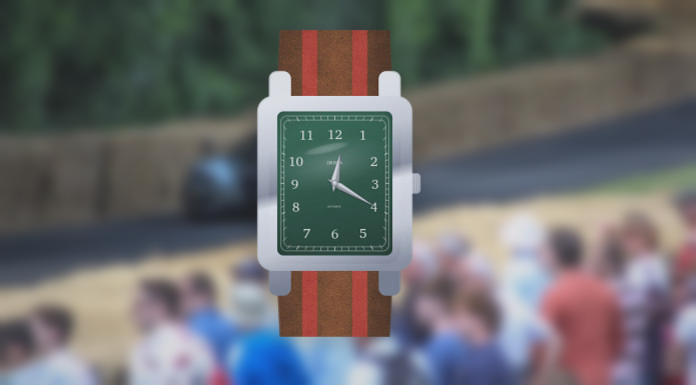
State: 12 h 20 min
